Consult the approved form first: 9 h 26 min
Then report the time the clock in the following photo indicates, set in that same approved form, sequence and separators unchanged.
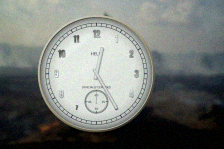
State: 12 h 25 min
